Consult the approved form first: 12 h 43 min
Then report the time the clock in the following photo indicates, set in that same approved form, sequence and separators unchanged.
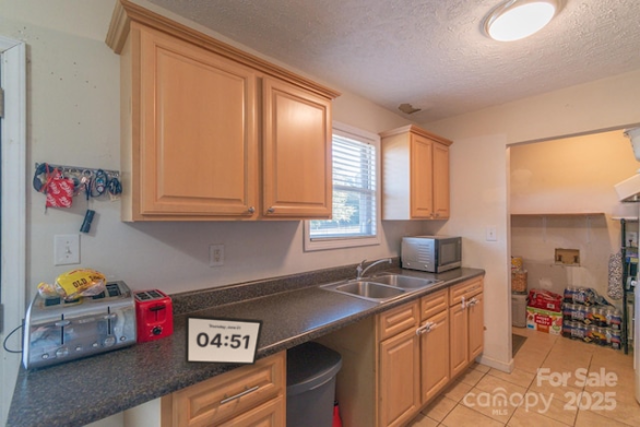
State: 4 h 51 min
